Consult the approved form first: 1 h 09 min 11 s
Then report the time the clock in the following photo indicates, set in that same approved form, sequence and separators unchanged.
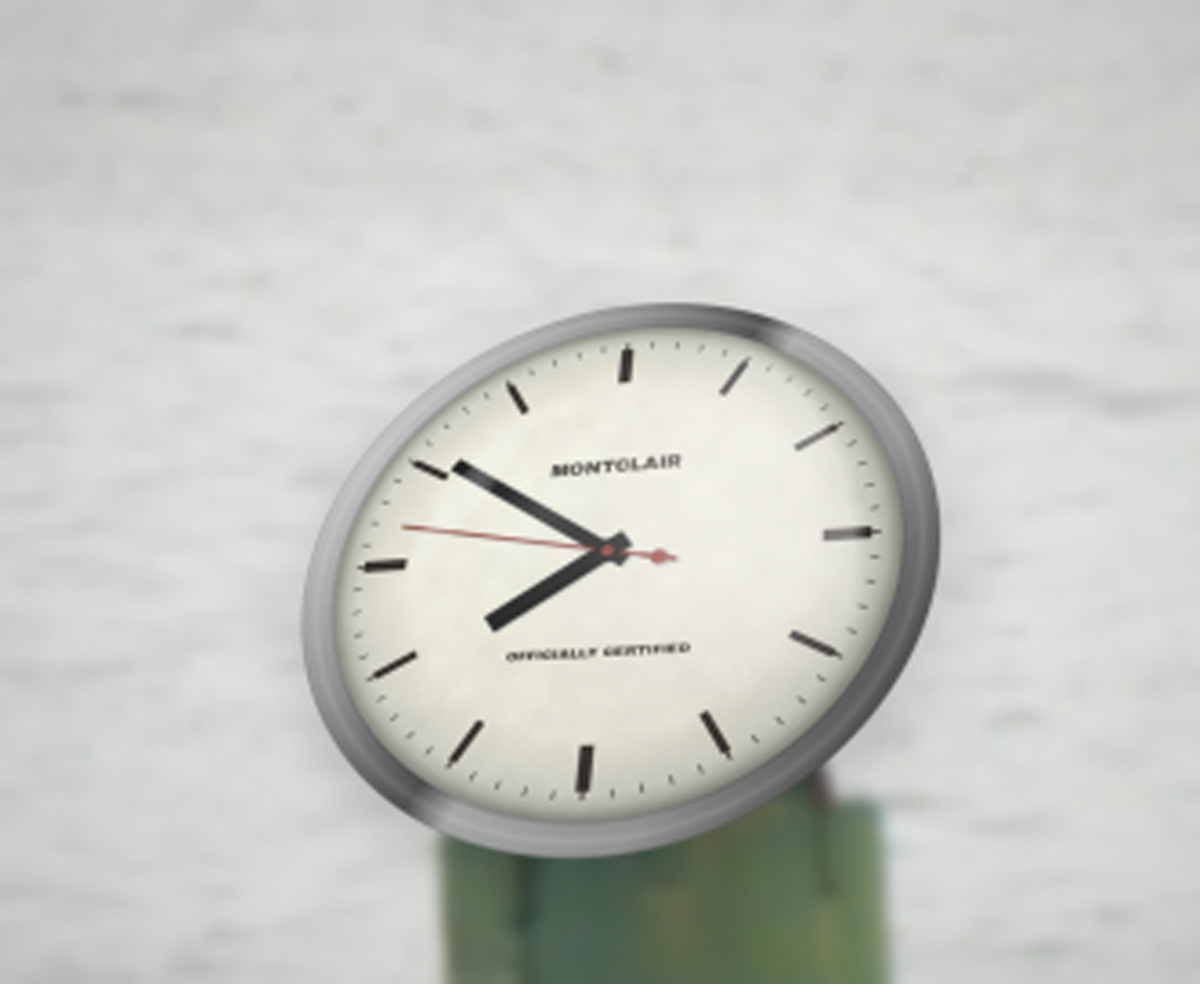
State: 7 h 50 min 47 s
